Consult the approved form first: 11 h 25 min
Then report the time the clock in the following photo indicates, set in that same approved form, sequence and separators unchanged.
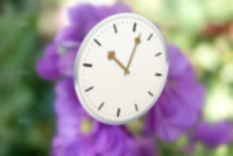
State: 10 h 02 min
